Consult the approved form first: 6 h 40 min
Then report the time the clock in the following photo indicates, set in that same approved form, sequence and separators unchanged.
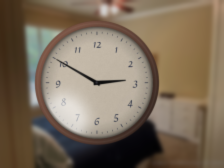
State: 2 h 50 min
